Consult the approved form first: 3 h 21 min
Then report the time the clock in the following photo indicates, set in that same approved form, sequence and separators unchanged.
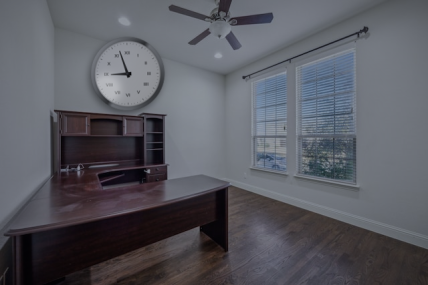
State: 8 h 57 min
